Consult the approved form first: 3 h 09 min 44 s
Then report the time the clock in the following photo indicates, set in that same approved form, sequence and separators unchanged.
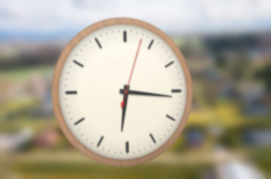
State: 6 h 16 min 03 s
